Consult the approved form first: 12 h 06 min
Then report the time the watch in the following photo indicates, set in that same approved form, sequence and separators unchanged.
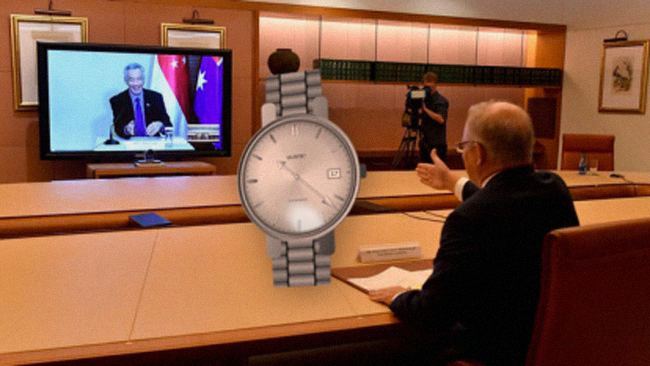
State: 10 h 22 min
